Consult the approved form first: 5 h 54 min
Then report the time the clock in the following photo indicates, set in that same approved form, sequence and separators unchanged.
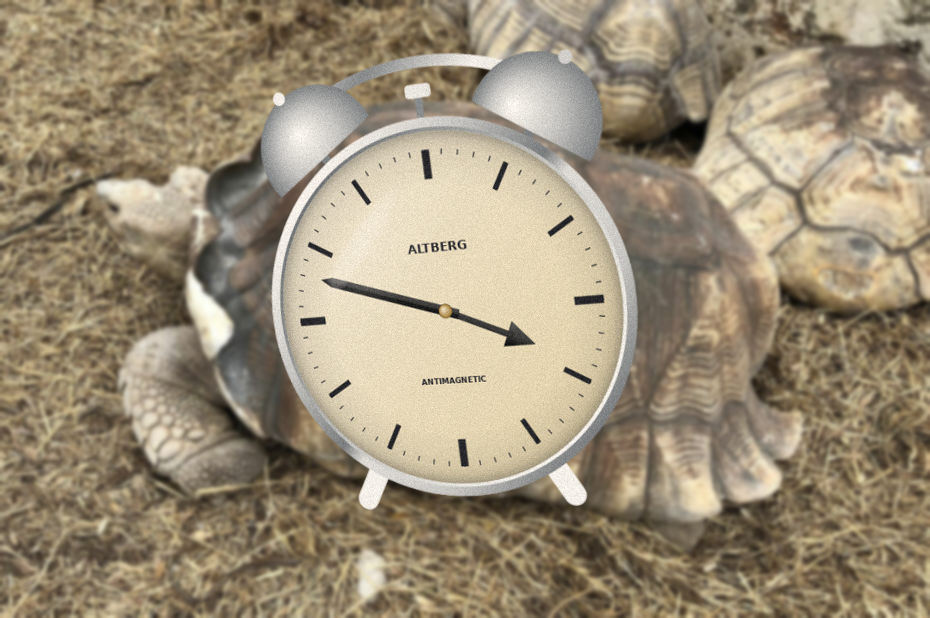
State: 3 h 48 min
